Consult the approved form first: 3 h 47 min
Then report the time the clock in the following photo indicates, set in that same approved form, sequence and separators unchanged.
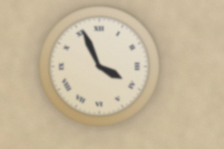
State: 3 h 56 min
